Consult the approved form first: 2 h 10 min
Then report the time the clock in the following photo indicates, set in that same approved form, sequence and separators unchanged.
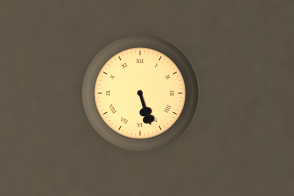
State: 5 h 27 min
